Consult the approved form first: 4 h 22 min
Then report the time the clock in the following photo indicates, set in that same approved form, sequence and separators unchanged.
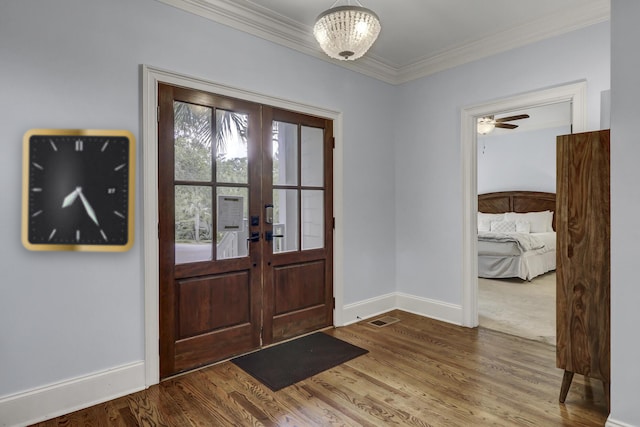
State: 7 h 25 min
